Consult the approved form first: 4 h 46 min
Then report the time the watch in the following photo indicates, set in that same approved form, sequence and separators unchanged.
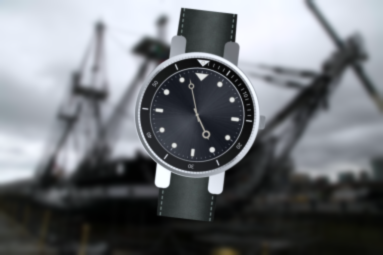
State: 4 h 57 min
